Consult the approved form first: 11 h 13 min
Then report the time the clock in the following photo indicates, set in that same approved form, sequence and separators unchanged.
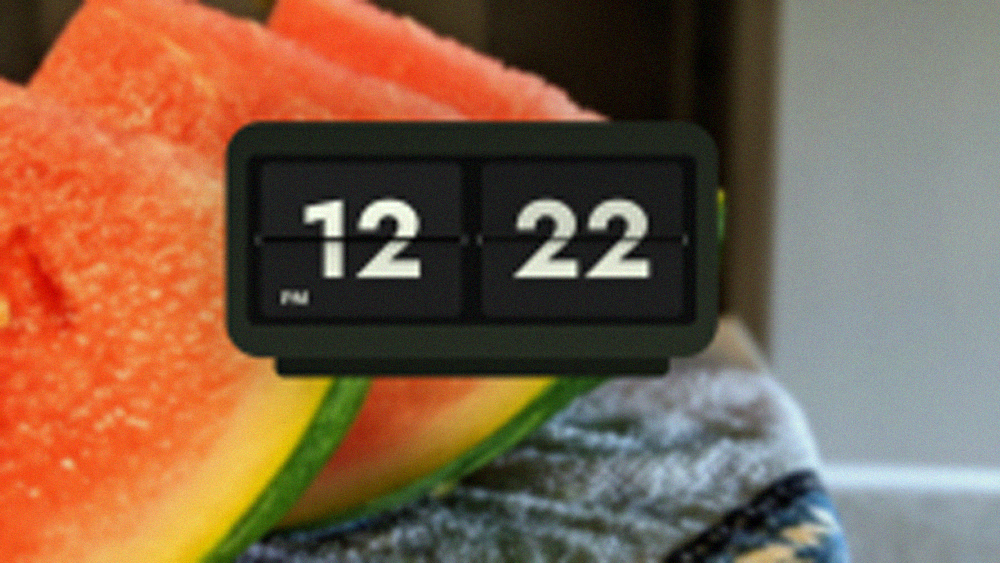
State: 12 h 22 min
